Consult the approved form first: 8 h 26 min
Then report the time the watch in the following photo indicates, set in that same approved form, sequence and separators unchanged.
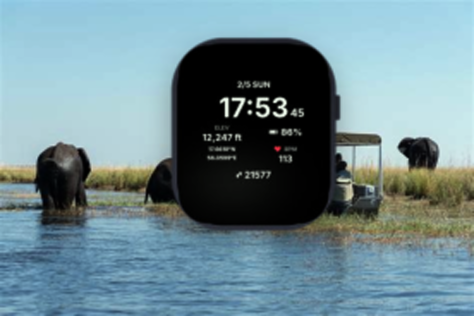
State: 17 h 53 min
